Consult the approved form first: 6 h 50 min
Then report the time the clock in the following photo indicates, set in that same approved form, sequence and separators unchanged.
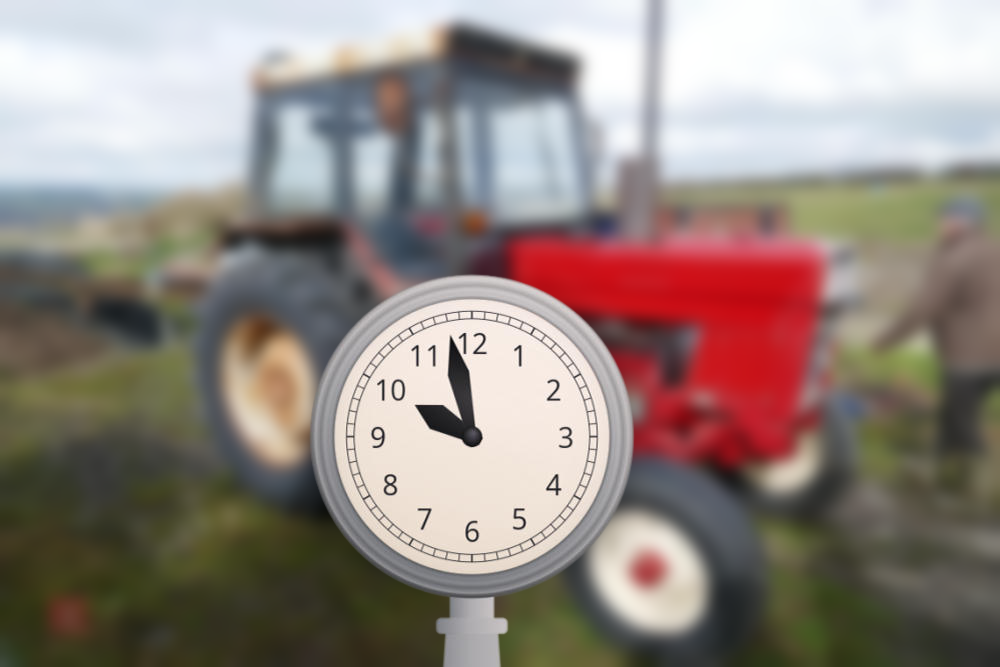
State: 9 h 58 min
